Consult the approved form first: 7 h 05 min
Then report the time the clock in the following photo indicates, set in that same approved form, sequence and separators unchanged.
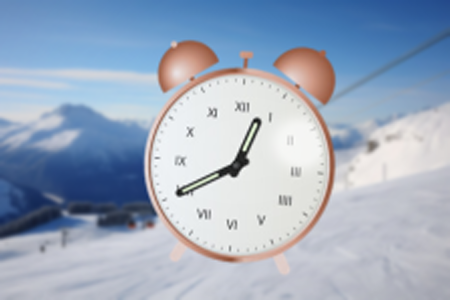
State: 12 h 40 min
